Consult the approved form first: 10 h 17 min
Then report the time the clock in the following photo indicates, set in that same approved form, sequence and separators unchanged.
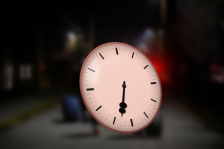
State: 6 h 33 min
